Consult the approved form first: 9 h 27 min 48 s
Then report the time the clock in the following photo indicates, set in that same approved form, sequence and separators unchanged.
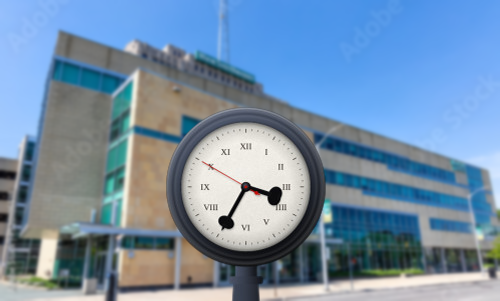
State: 3 h 34 min 50 s
